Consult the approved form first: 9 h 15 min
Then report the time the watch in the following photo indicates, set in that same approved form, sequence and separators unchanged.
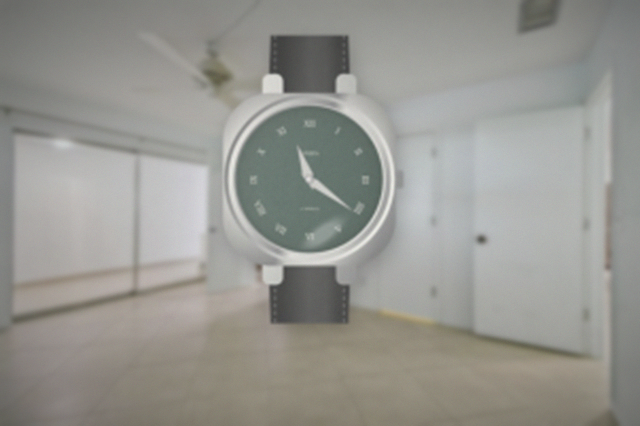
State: 11 h 21 min
